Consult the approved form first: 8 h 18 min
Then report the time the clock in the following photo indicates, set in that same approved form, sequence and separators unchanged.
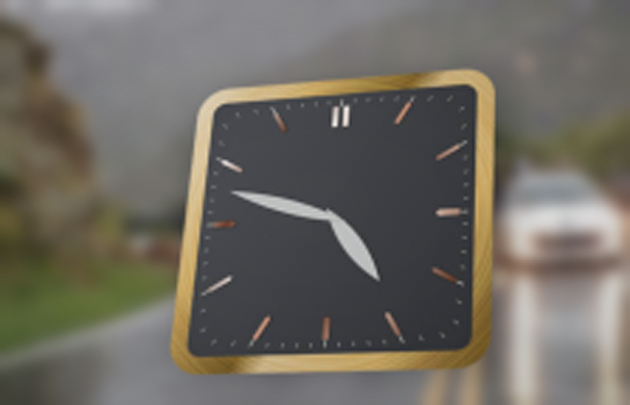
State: 4 h 48 min
